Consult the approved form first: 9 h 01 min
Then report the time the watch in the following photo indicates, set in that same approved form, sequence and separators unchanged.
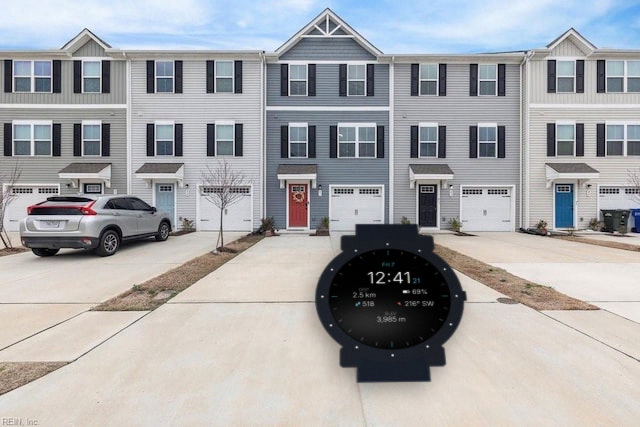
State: 12 h 41 min
